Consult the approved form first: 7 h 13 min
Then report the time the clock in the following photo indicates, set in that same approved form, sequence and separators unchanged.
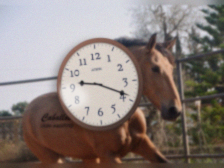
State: 9 h 19 min
